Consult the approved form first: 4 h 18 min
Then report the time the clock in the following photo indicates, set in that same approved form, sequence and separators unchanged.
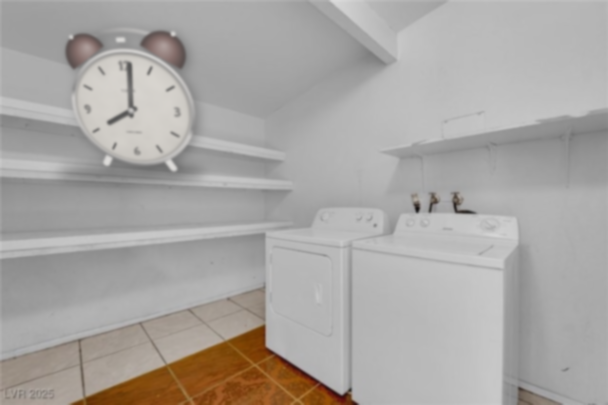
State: 8 h 01 min
